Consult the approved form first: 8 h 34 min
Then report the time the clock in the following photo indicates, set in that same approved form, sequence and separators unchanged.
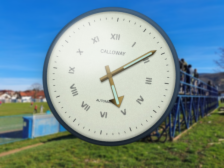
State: 5 h 09 min
